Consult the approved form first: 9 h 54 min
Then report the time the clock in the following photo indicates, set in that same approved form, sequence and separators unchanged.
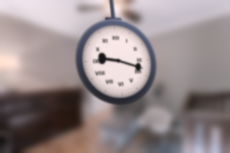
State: 9 h 18 min
